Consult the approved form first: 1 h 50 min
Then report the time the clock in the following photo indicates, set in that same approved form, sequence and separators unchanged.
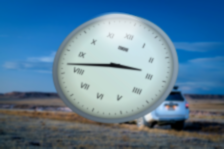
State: 2 h 42 min
